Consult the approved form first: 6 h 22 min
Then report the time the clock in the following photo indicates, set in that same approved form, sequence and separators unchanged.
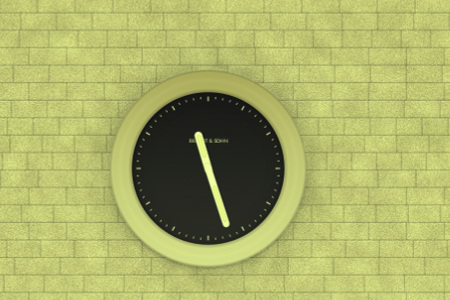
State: 11 h 27 min
